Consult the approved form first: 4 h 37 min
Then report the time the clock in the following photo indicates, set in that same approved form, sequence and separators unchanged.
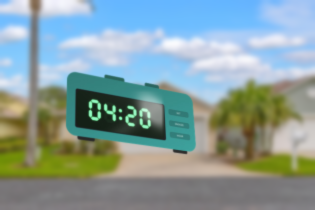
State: 4 h 20 min
